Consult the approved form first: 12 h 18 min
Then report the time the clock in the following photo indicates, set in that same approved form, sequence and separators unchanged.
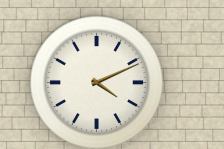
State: 4 h 11 min
